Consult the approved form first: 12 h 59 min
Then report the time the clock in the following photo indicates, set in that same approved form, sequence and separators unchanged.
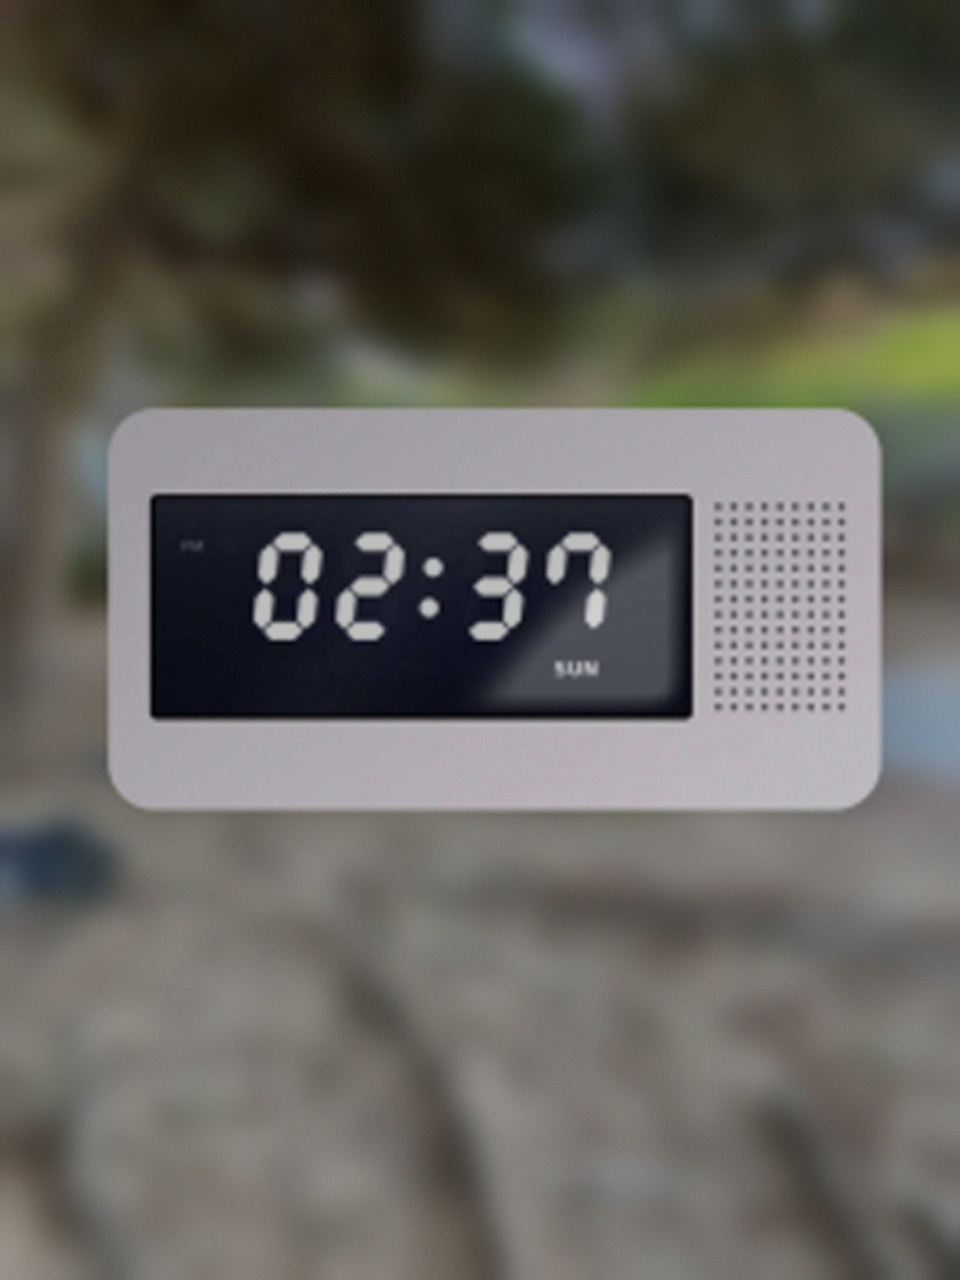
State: 2 h 37 min
